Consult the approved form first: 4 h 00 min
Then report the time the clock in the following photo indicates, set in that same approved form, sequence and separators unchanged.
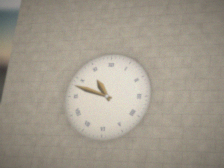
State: 10 h 48 min
